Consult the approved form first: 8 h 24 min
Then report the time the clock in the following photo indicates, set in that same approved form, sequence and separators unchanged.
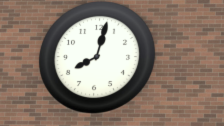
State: 8 h 02 min
